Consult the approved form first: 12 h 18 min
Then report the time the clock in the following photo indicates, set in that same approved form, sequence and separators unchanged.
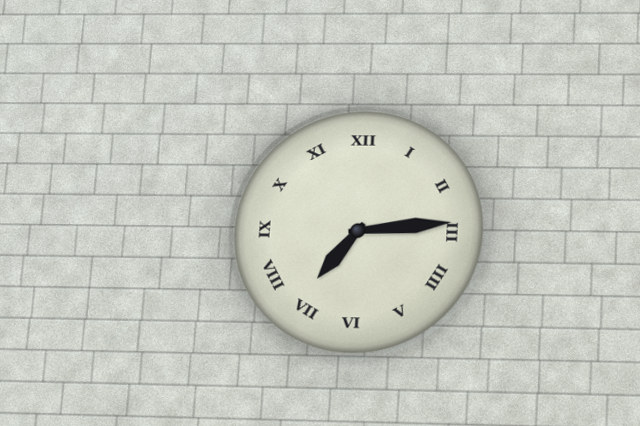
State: 7 h 14 min
